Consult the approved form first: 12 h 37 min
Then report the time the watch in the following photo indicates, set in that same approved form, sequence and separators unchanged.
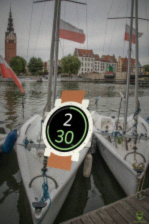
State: 2 h 30 min
